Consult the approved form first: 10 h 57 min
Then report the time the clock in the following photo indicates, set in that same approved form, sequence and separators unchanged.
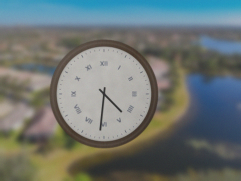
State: 4 h 31 min
